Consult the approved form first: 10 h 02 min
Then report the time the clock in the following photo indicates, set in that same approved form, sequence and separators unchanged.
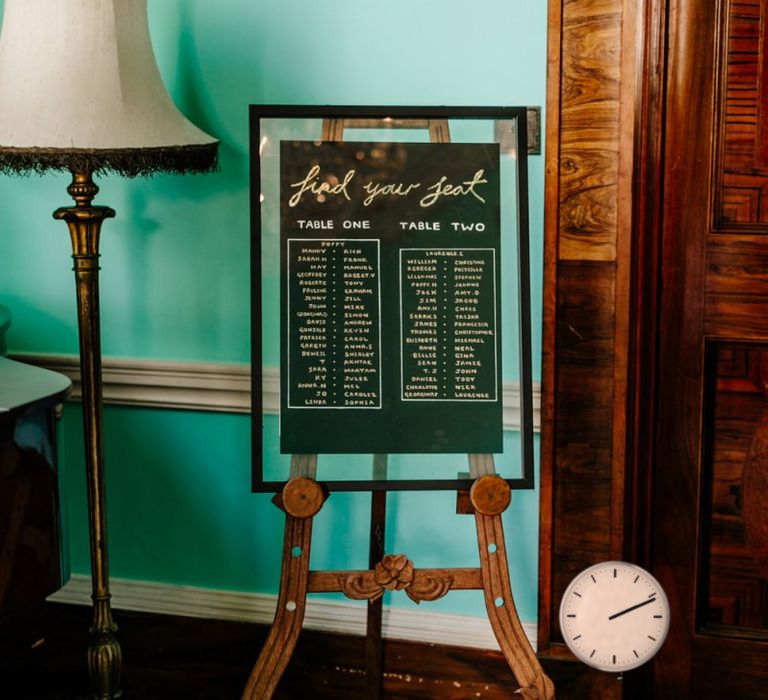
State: 2 h 11 min
